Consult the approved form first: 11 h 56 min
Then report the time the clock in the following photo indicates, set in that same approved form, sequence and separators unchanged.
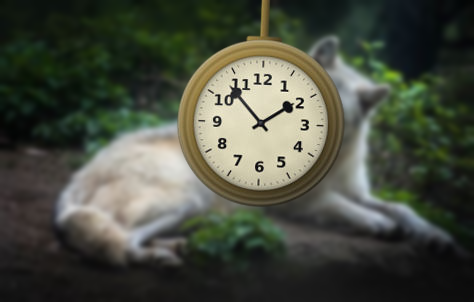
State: 1 h 53 min
